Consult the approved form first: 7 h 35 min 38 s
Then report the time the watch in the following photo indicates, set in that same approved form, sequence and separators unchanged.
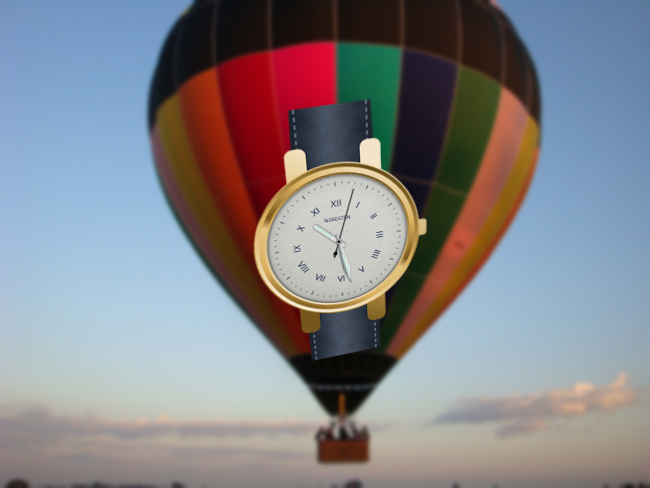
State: 10 h 28 min 03 s
